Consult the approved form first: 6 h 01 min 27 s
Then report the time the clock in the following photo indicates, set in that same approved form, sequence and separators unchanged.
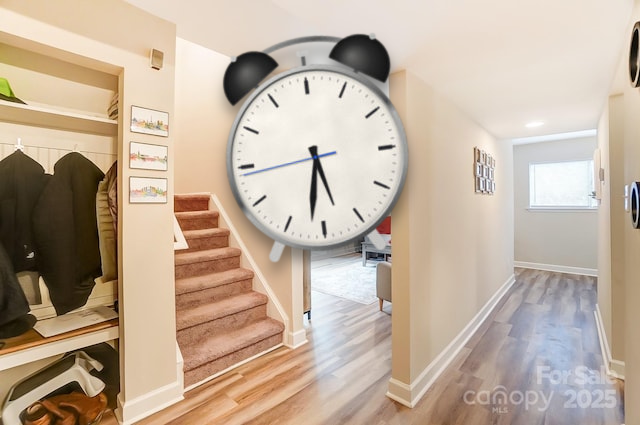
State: 5 h 31 min 44 s
